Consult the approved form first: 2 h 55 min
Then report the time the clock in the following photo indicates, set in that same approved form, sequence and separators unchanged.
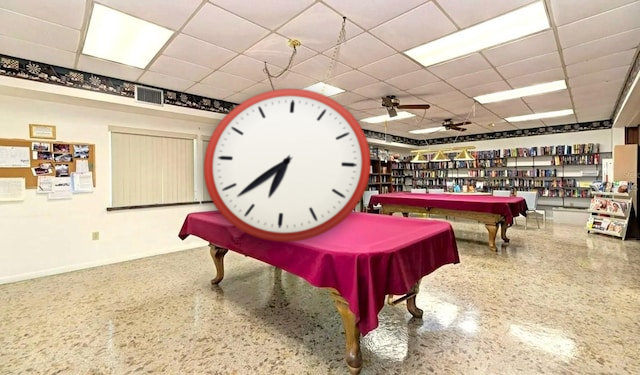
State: 6 h 38 min
